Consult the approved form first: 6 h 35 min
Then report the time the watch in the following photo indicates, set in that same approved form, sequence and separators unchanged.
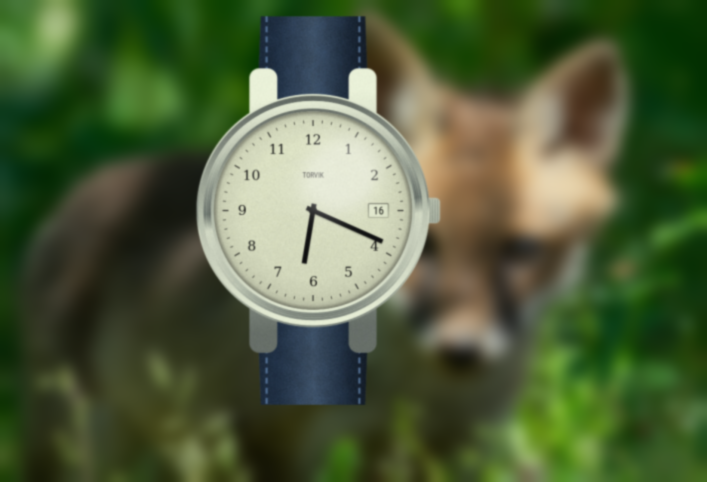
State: 6 h 19 min
